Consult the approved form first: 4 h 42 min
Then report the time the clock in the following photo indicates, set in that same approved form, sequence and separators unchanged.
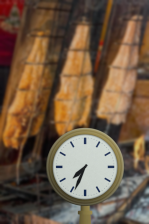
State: 7 h 34 min
